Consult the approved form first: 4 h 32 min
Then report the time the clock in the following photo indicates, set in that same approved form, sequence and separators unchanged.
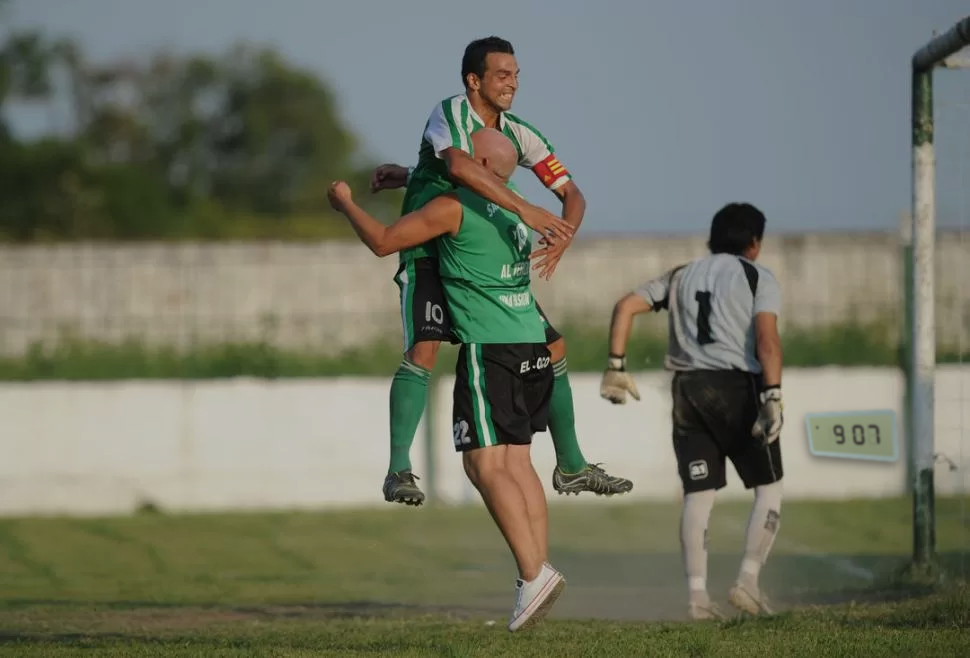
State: 9 h 07 min
